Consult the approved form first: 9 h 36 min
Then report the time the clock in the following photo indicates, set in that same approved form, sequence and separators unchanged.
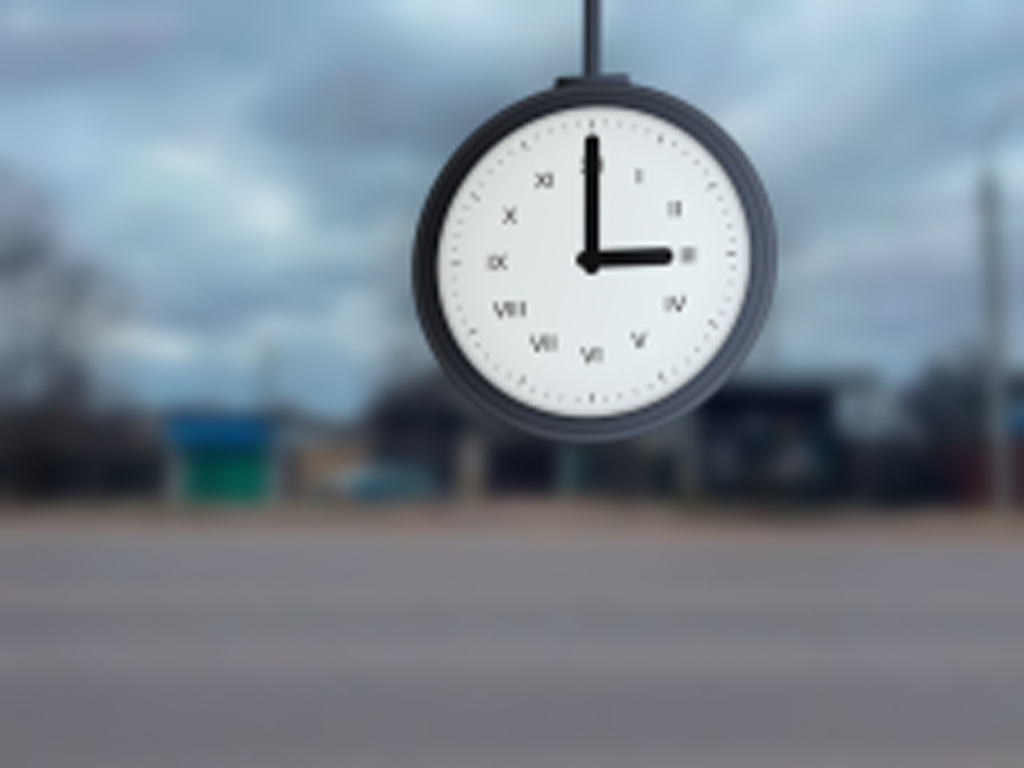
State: 3 h 00 min
